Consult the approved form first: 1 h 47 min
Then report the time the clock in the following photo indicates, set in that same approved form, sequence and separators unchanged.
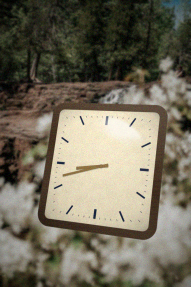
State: 8 h 42 min
